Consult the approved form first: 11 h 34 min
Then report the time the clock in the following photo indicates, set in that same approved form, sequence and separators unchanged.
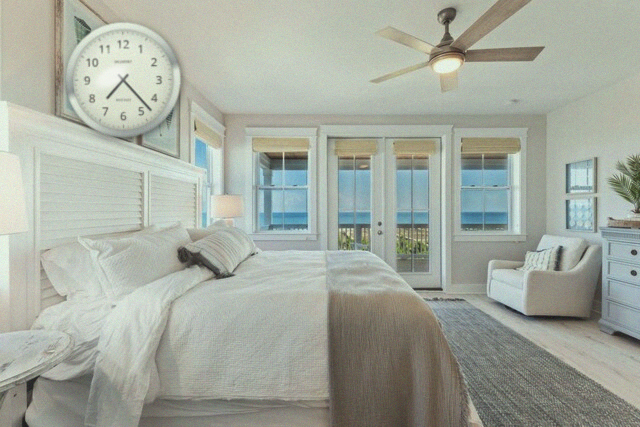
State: 7 h 23 min
